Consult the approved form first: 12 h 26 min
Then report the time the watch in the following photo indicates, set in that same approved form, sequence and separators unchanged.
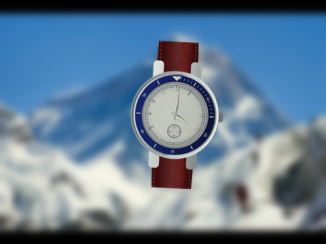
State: 4 h 01 min
